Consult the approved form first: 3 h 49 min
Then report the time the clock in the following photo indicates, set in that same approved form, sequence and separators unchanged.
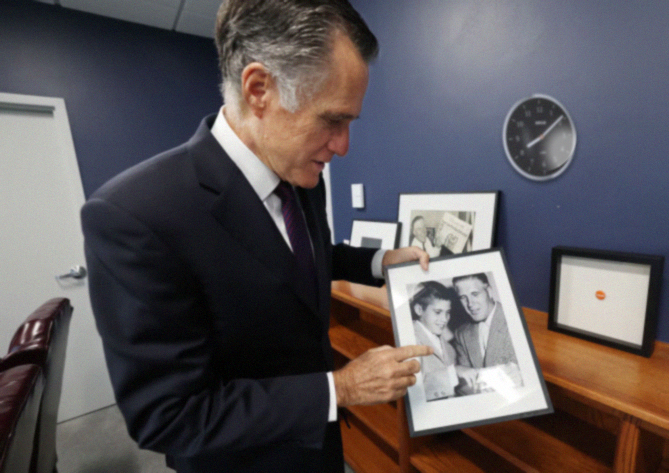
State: 8 h 09 min
